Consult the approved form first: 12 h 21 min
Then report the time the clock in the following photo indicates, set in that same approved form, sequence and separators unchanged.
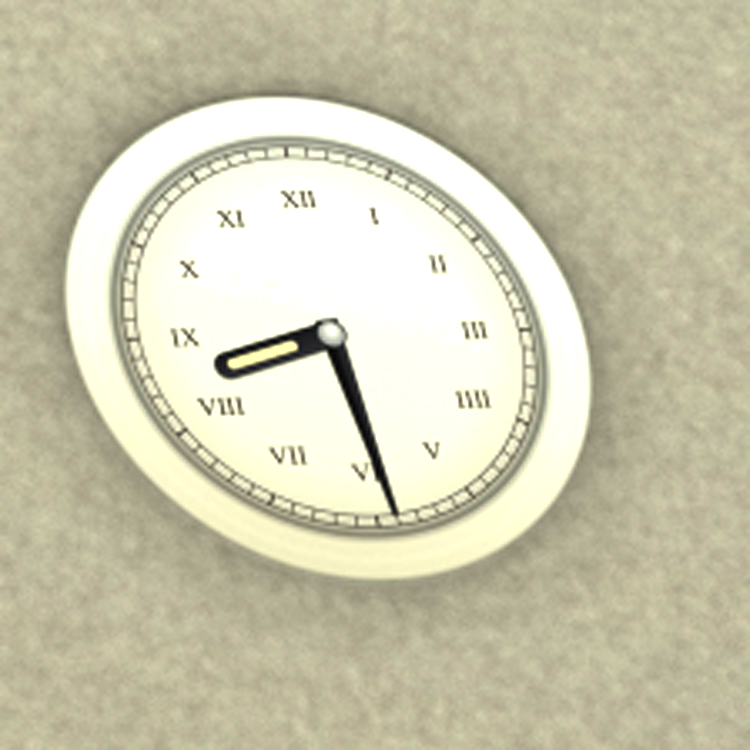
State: 8 h 29 min
